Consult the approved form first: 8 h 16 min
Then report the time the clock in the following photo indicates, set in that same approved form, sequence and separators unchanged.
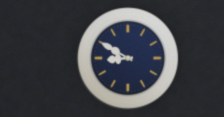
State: 8 h 50 min
